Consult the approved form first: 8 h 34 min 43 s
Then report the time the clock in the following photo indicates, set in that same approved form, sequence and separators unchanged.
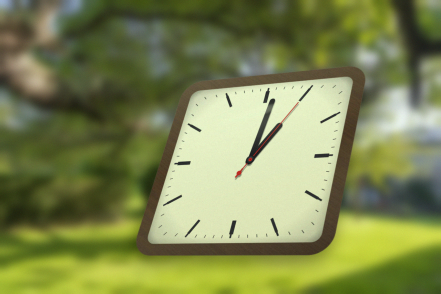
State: 1 h 01 min 05 s
